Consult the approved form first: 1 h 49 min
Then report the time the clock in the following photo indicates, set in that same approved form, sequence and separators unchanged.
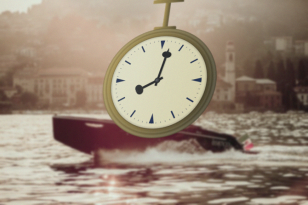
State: 8 h 02 min
